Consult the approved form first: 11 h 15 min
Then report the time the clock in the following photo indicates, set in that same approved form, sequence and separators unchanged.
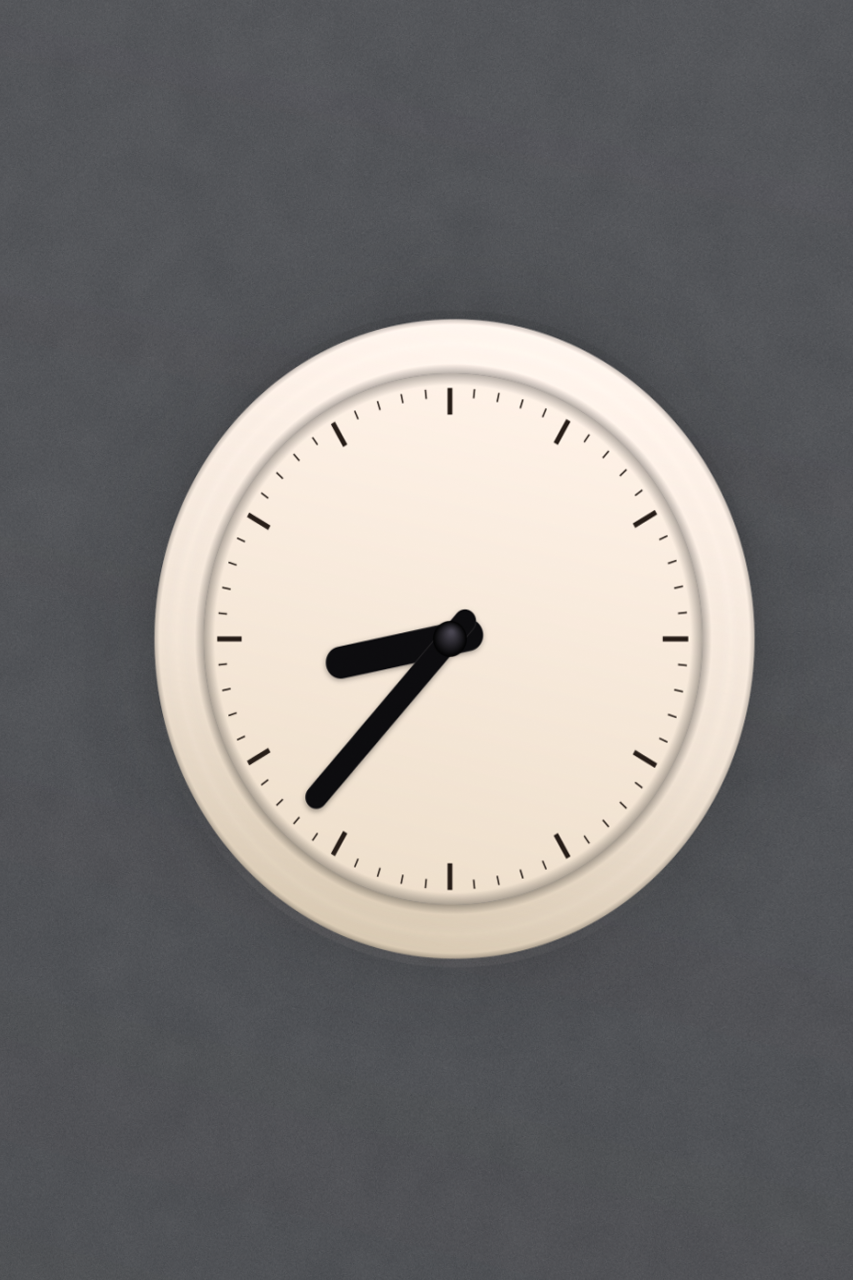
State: 8 h 37 min
